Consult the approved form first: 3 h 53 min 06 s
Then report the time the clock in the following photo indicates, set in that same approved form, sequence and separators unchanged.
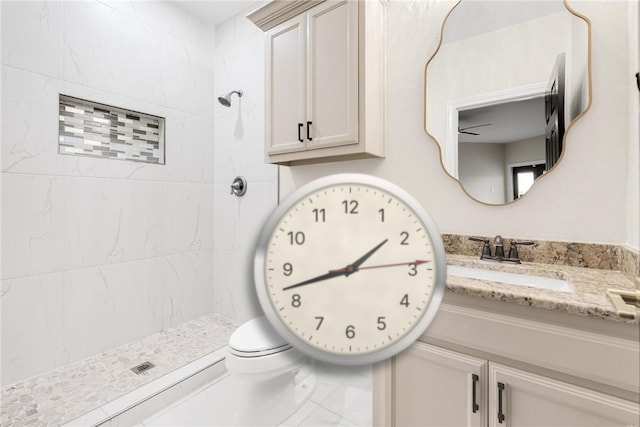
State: 1 h 42 min 14 s
